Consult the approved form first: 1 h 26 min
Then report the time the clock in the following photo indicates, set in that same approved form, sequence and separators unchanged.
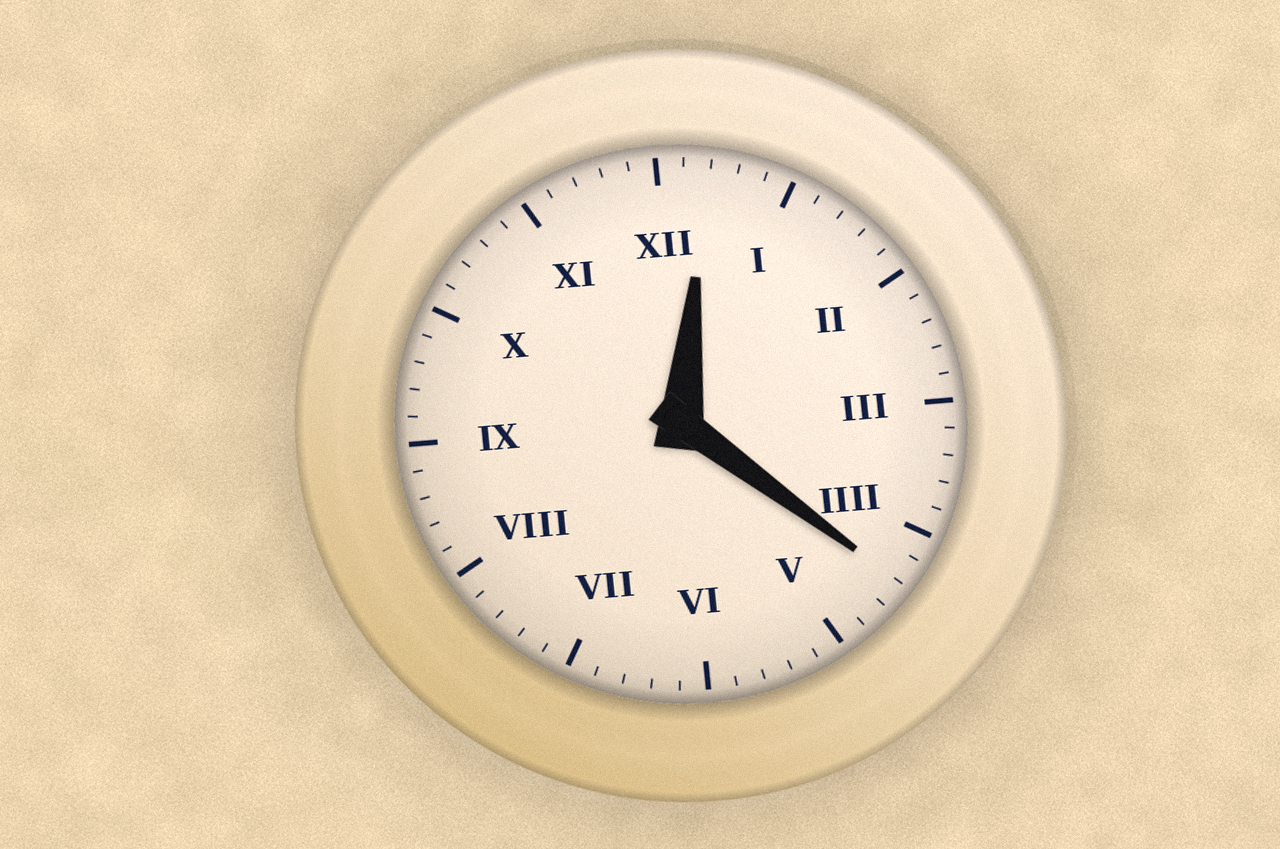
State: 12 h 22 min
